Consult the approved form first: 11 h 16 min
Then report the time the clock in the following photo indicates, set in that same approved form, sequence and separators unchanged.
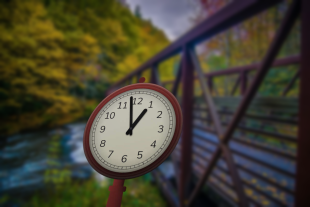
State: 12 h 58 min
